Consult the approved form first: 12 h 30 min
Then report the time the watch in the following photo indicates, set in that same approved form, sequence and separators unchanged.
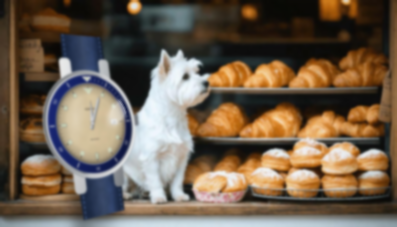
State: 12 h 04 min
